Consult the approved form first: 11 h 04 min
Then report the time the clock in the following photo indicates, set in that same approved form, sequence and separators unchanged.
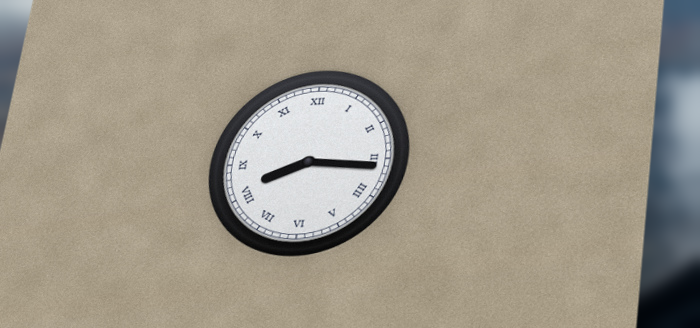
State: 8 h 16 min
